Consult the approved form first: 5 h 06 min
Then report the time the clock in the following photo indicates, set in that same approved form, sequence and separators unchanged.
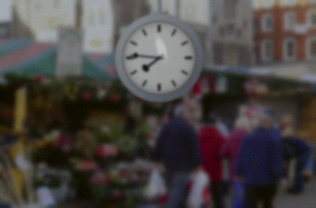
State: 7 h 46 min
